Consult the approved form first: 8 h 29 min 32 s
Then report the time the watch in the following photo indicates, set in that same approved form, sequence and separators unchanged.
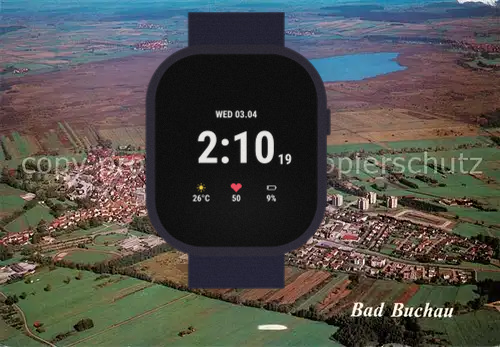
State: 2 h 10 min 19 s
